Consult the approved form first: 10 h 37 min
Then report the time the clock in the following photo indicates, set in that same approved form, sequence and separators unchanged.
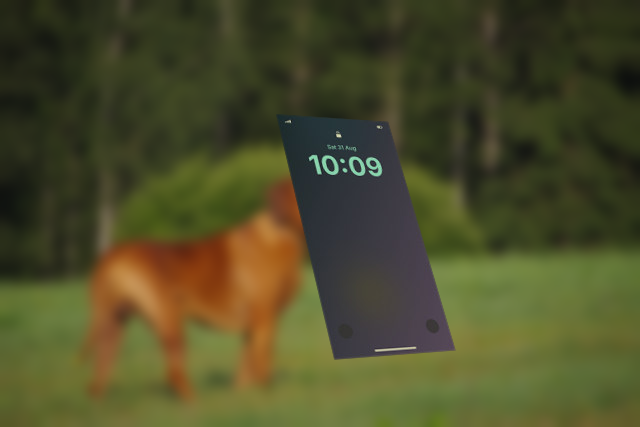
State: 10 h 09 min
